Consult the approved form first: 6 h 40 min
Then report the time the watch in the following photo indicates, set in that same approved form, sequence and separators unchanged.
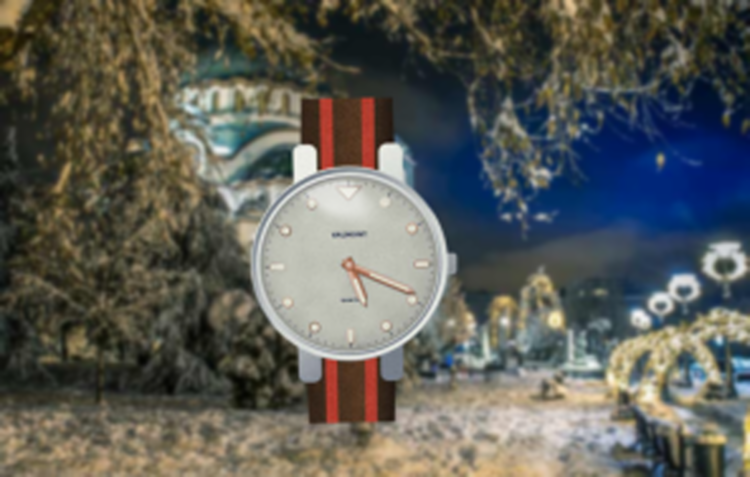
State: 5 h 19 min
